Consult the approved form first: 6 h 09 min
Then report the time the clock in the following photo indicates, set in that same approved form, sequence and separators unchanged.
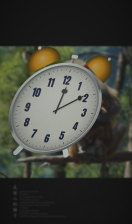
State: 12 h 09 min
